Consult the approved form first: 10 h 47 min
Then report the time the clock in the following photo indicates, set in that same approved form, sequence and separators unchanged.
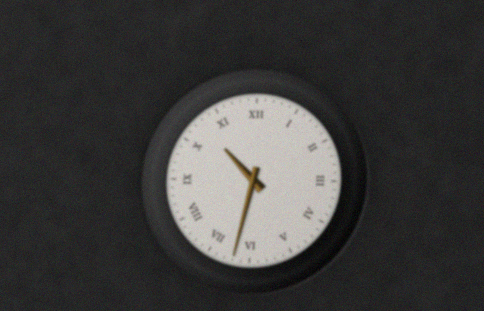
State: 10 h 32 min
